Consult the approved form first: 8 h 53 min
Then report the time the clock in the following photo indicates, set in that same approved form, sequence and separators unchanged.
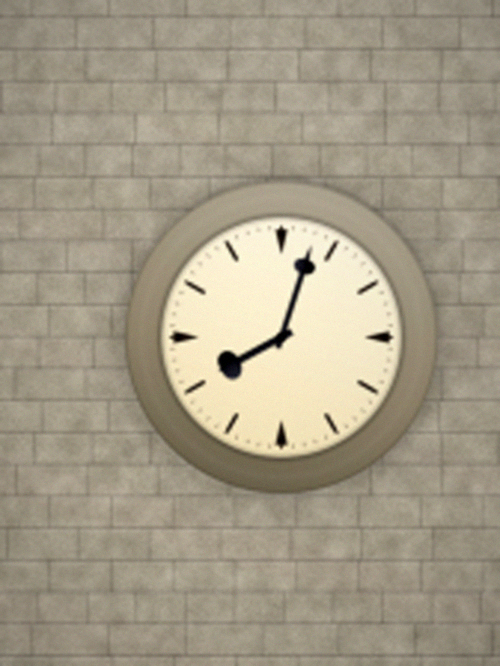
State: 8 h 03 min
